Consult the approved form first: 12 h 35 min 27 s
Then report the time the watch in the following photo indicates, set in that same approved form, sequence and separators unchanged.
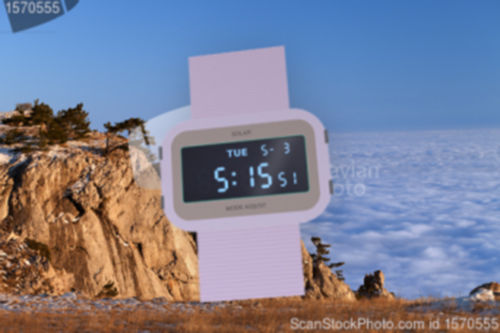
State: 5 h 15 min 51 s
